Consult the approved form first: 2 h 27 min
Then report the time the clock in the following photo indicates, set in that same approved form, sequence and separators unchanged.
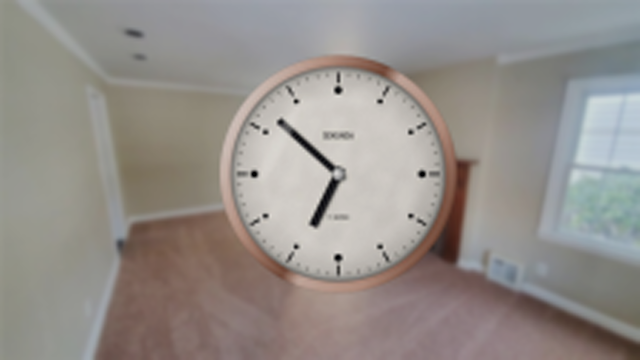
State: 6 h 52 min
